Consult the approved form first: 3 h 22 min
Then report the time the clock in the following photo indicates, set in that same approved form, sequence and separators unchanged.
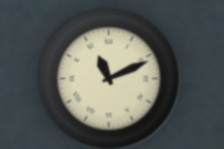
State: 11 h 11 min
